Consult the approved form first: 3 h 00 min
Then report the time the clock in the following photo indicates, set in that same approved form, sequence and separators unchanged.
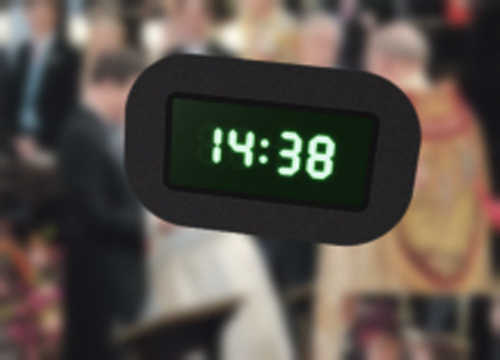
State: 14 h 38 min
